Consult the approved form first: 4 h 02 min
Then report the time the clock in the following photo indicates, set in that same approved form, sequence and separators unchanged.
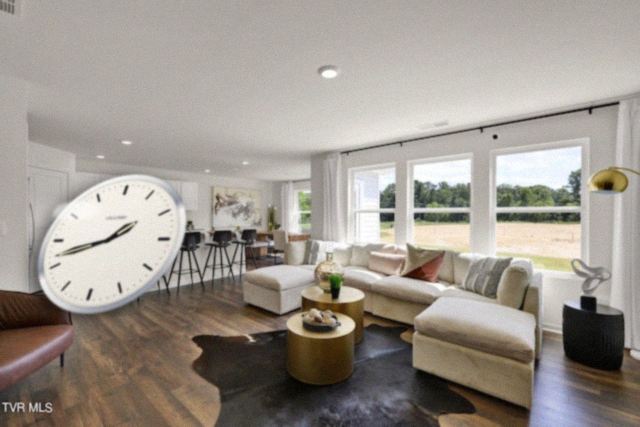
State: 1 h 42 min
